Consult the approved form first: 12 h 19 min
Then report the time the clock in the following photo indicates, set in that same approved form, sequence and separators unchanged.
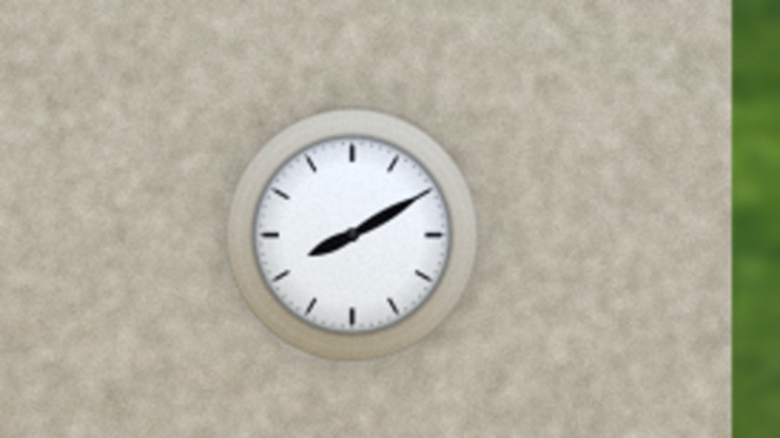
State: 8 h 10 min
